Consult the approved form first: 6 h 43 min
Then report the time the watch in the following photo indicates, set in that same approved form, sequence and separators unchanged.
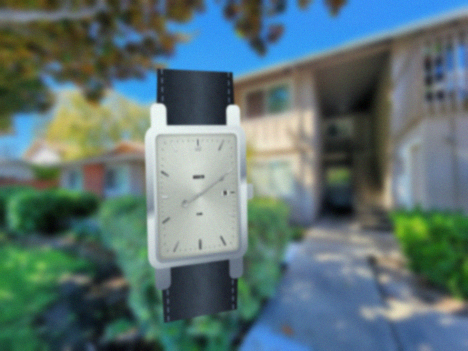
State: 8 h 10 min
